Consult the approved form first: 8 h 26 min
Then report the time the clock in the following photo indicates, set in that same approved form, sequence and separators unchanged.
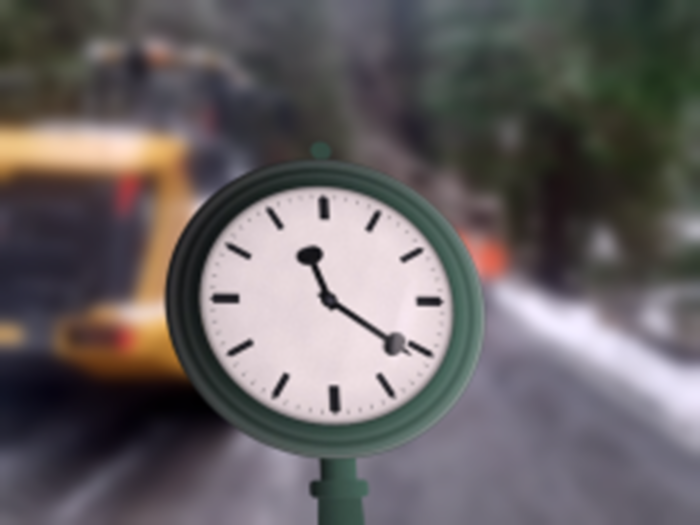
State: 11 h 21 min
